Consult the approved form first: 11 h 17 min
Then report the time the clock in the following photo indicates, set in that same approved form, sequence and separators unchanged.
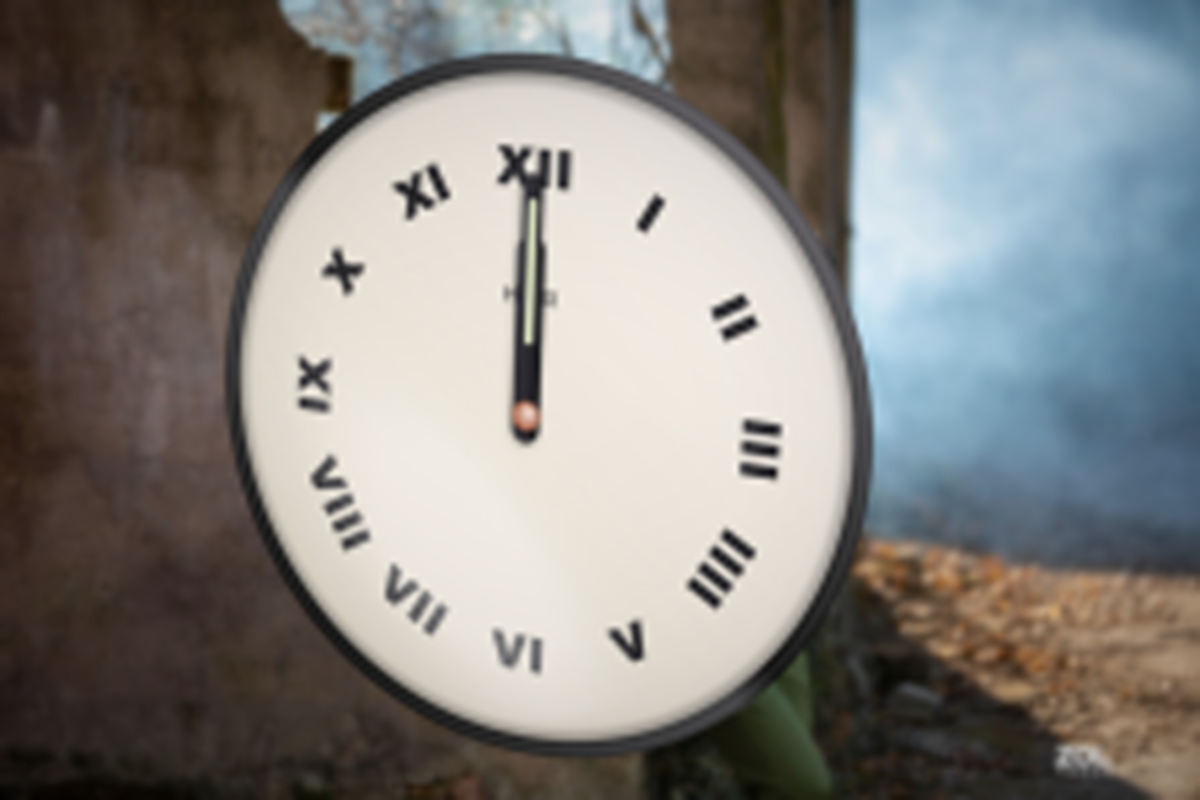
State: 12 h 00 min
